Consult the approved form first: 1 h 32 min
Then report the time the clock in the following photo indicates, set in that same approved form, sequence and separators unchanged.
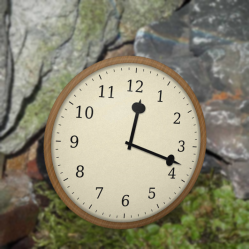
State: 12 h 18 min
